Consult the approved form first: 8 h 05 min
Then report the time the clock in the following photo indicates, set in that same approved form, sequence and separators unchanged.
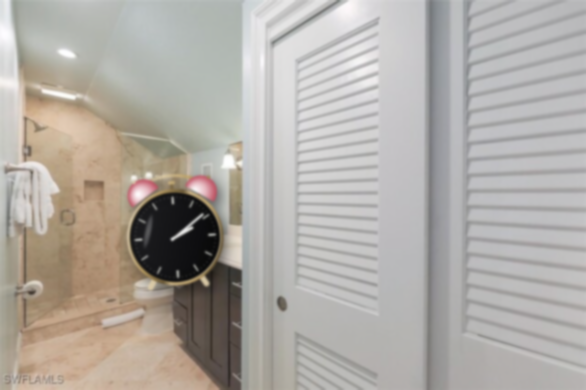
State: 2 h 09 min
